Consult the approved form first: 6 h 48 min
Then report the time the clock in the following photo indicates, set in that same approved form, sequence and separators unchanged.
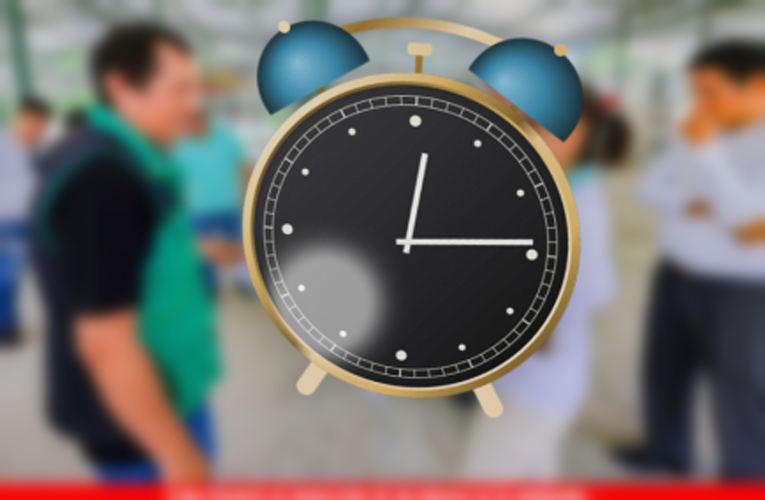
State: 12 h 14 min
